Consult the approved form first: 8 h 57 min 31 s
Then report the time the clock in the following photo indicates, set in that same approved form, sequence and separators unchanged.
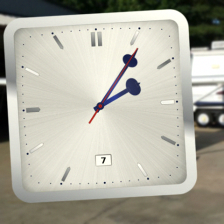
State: 2 h 06 min 06 s
